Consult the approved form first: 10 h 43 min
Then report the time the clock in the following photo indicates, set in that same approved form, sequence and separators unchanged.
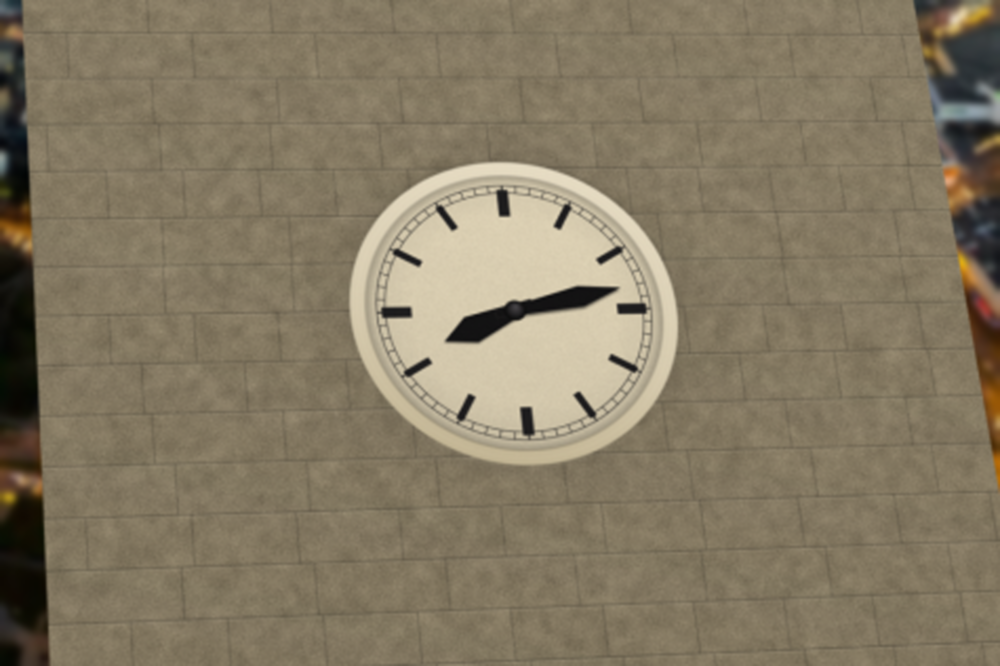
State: 8 h 13 min
